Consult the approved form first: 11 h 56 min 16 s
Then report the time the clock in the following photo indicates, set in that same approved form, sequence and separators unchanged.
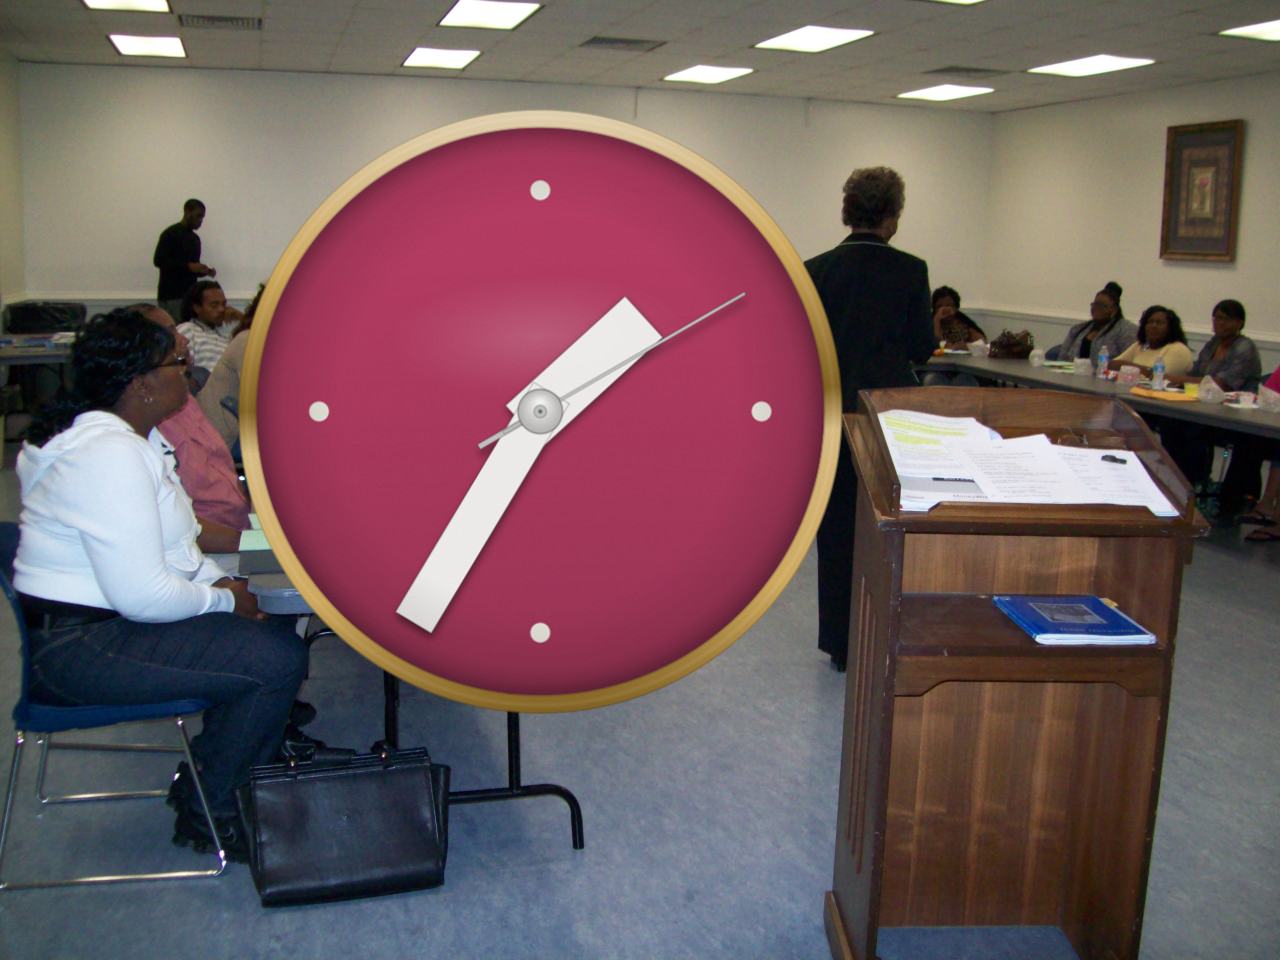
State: 1 h 35 min 10 s
